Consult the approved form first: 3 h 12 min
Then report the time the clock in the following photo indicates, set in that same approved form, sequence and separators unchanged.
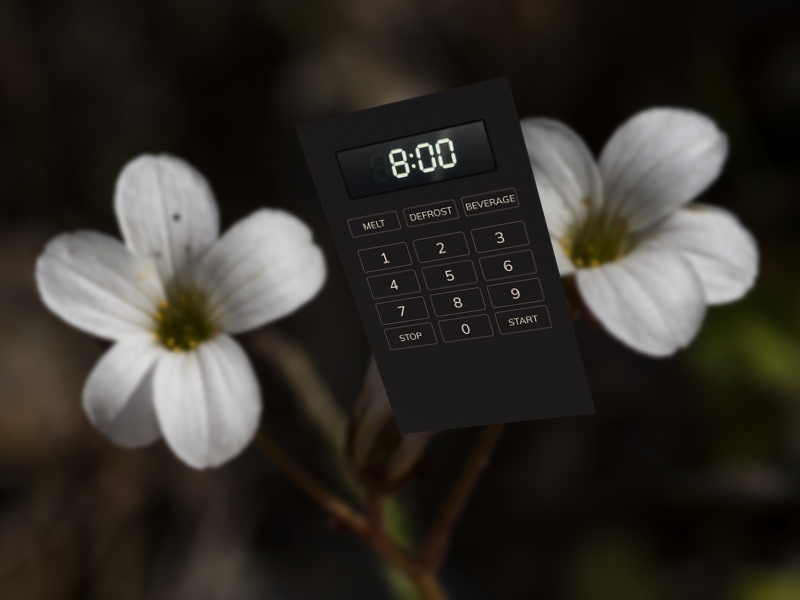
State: 8 h 00 min
